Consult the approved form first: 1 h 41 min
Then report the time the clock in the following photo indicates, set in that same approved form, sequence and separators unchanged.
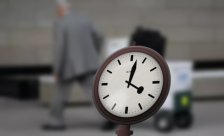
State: 4 h 02 min
